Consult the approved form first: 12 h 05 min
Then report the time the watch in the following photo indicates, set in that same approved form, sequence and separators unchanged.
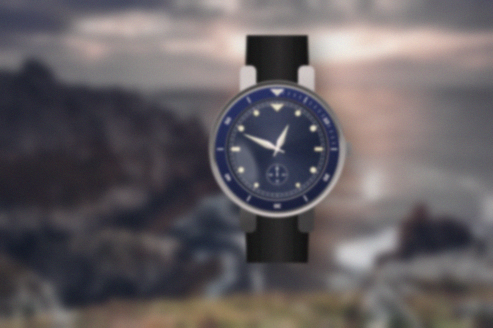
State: 12 h 49 min
